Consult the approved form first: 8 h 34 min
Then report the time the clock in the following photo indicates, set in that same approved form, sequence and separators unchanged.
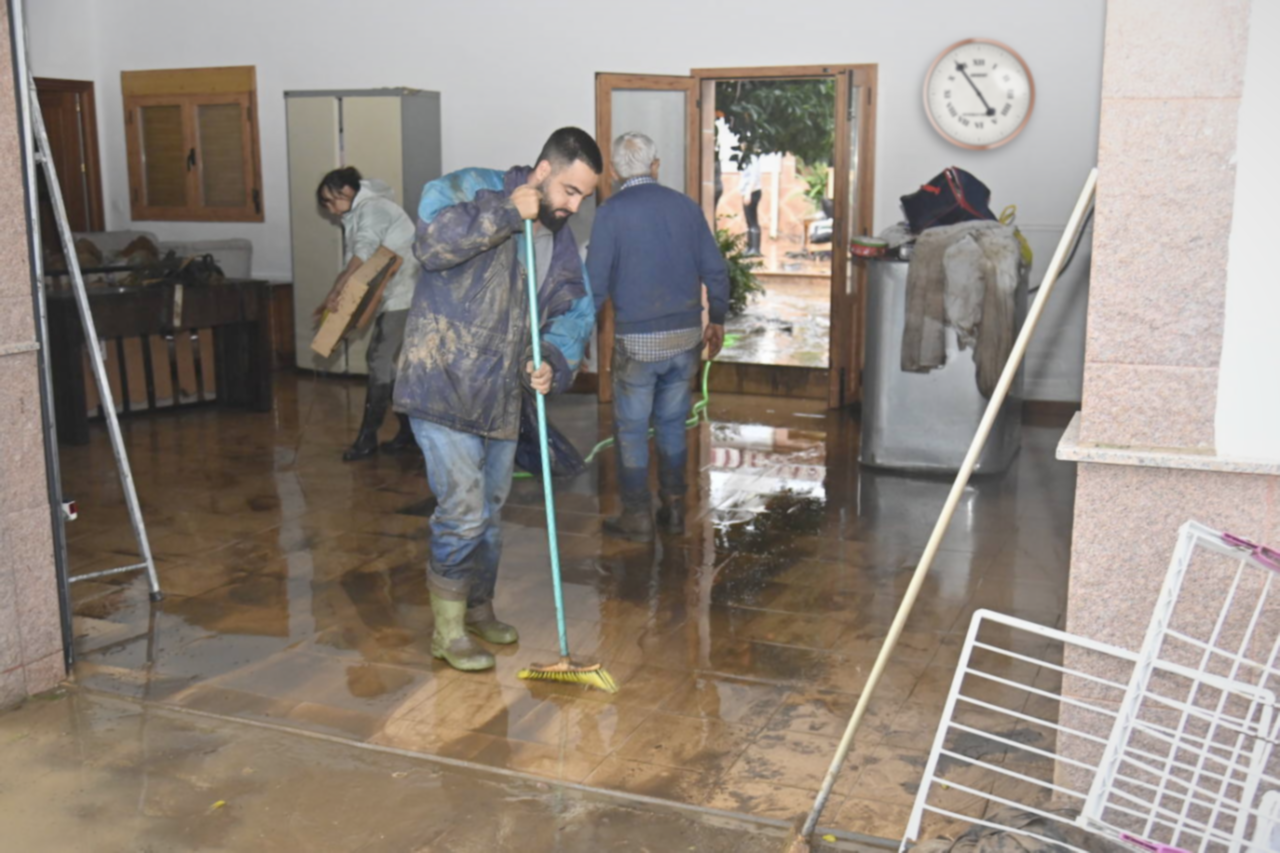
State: 4 h 54 min
